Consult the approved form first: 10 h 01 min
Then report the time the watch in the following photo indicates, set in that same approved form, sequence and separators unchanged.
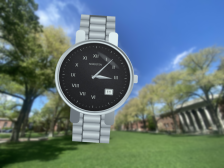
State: 3 h 07 min
